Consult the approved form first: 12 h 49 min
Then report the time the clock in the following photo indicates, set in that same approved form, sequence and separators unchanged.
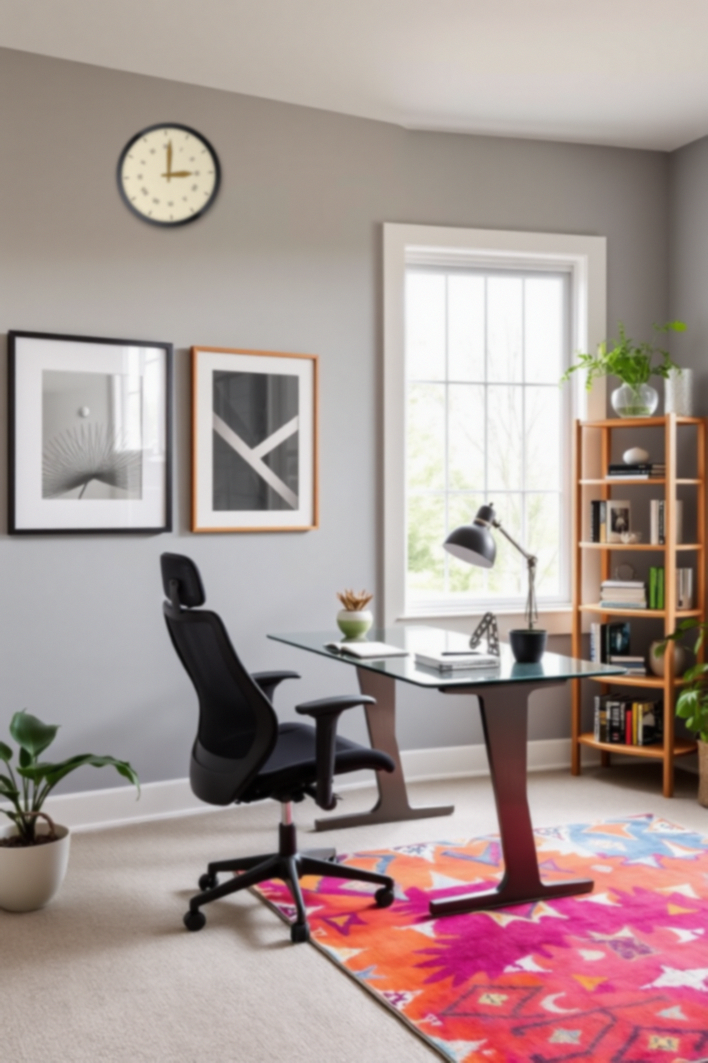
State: 3 h 01 min
